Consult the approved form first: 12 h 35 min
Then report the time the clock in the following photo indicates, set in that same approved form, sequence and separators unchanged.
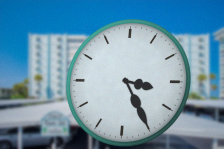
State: 3 h 25 min
